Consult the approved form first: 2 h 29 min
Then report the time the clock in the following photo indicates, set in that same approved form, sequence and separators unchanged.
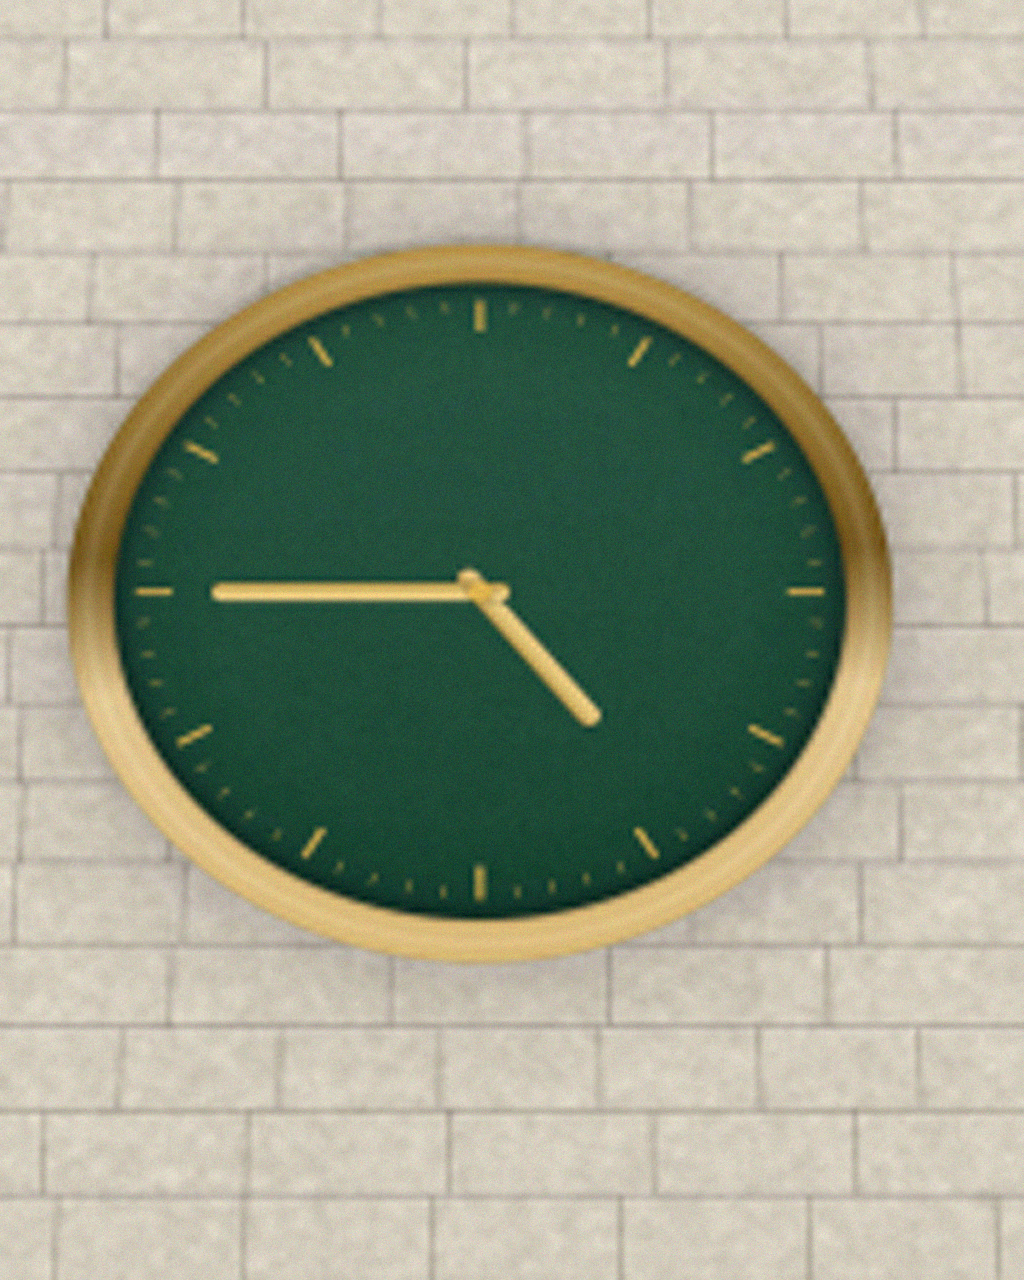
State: 4 h 45 min
